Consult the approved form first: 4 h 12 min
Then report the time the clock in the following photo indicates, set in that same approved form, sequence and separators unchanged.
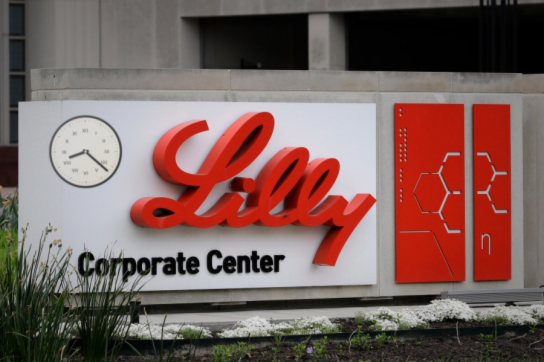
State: 8 h 22 min
